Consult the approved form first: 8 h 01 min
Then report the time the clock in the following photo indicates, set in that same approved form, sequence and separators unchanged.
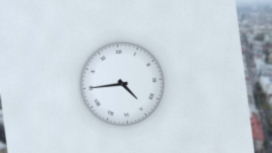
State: 4 h 45 min
